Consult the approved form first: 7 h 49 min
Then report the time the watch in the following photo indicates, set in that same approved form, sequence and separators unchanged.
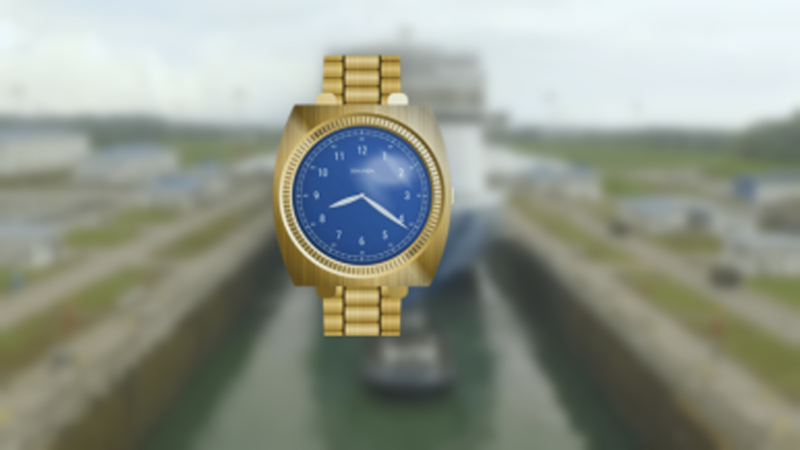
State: 8 h 21 min
